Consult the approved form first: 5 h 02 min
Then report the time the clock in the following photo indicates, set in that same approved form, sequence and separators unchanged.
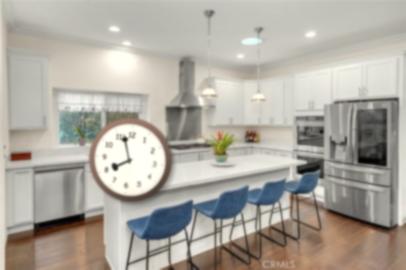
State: 7 h 57 min
